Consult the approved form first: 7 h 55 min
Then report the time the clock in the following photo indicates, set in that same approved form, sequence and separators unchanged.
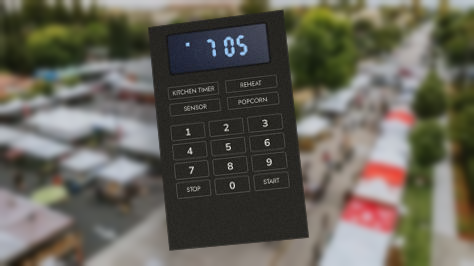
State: 7 h 05 min
